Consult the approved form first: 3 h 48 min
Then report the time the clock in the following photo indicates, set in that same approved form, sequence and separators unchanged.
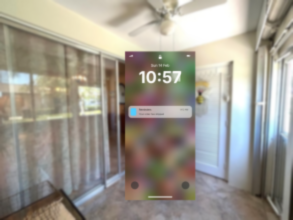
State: 10 h 57 min
